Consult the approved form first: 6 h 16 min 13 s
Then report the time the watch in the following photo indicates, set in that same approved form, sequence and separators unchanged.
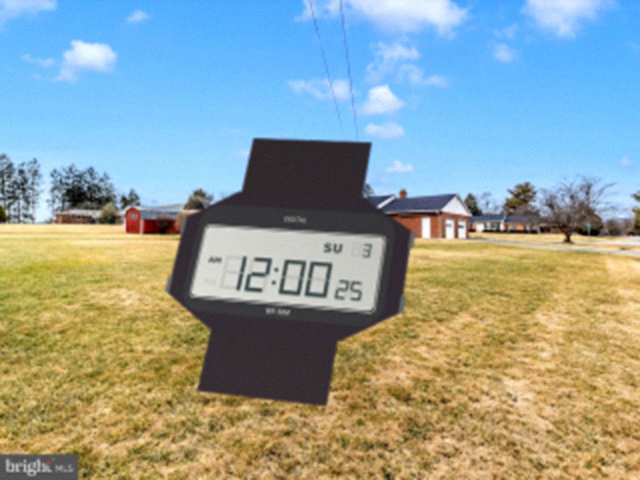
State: 12 h 00 min 25 s
